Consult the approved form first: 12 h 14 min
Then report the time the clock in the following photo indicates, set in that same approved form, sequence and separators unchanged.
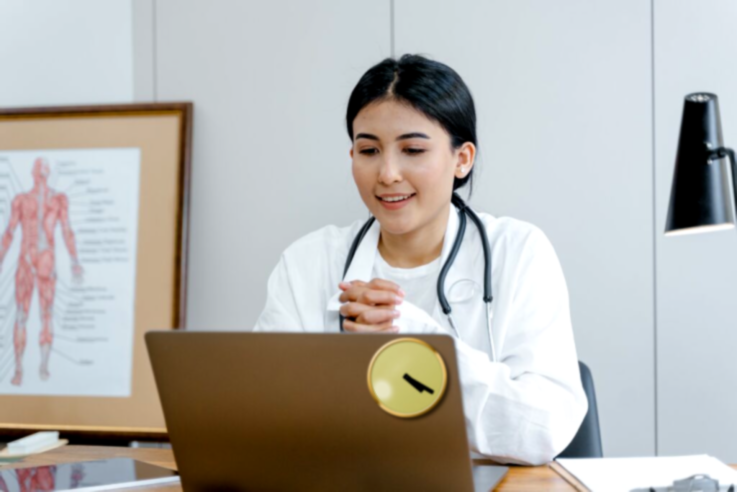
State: 4 h 20 min
